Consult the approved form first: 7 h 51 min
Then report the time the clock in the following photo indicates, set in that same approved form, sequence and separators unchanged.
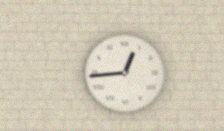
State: 12 h 44 min
